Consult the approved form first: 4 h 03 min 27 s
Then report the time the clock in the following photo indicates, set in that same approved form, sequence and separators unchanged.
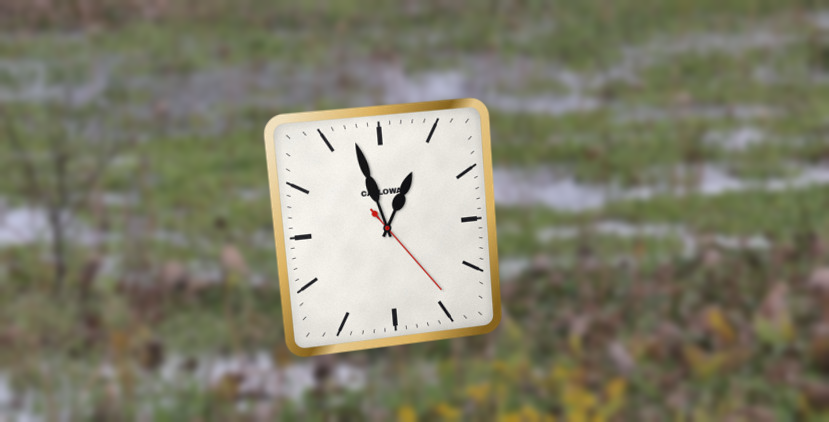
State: 12 h 57 min 24 s
